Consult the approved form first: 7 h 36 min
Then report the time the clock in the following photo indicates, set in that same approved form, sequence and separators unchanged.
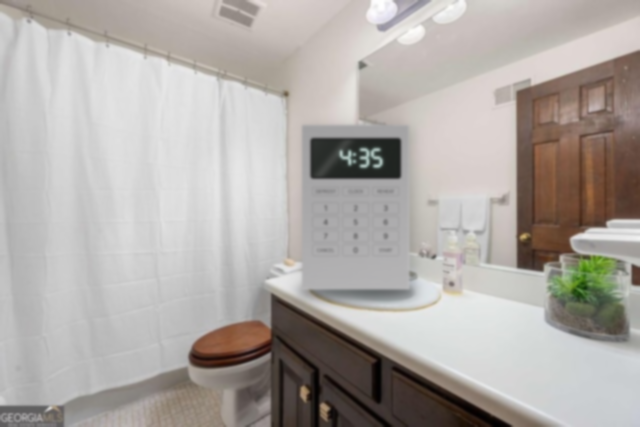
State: 4 h 35 min
